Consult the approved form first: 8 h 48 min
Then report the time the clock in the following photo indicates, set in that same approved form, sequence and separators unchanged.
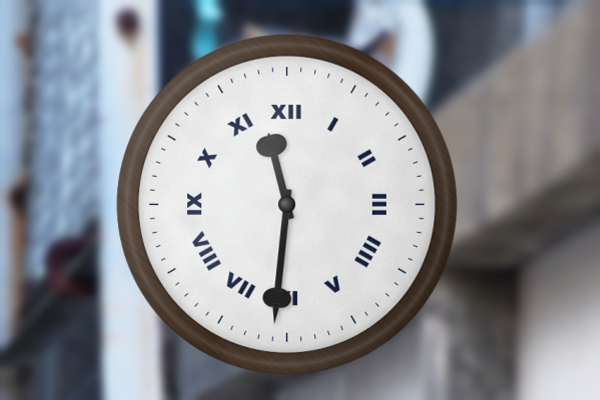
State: 11 h 31 min
